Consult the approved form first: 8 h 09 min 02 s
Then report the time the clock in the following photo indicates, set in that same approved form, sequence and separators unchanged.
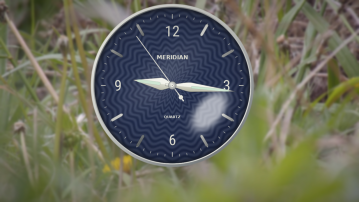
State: 9 h 15 min 54 s
